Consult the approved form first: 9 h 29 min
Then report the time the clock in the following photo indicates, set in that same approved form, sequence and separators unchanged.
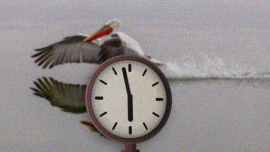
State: 5 h 58 min
